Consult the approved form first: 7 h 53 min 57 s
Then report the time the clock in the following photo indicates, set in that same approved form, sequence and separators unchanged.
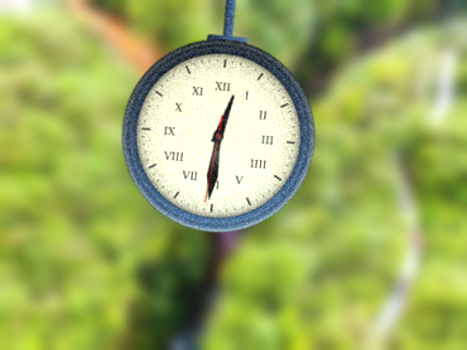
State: 12 h 30 min 31 s
